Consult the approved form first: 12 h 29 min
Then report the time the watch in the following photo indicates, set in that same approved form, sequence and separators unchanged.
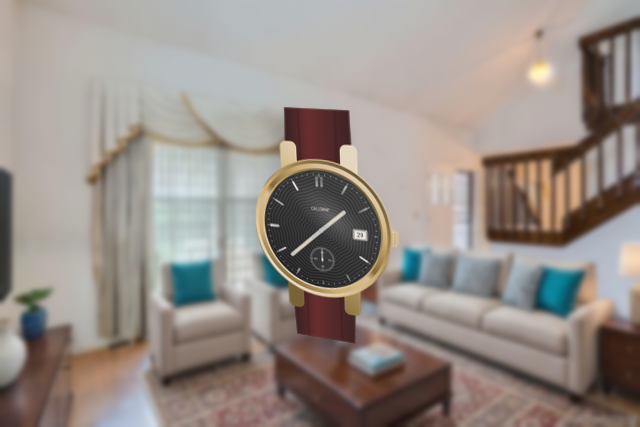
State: 1 h 38 min
